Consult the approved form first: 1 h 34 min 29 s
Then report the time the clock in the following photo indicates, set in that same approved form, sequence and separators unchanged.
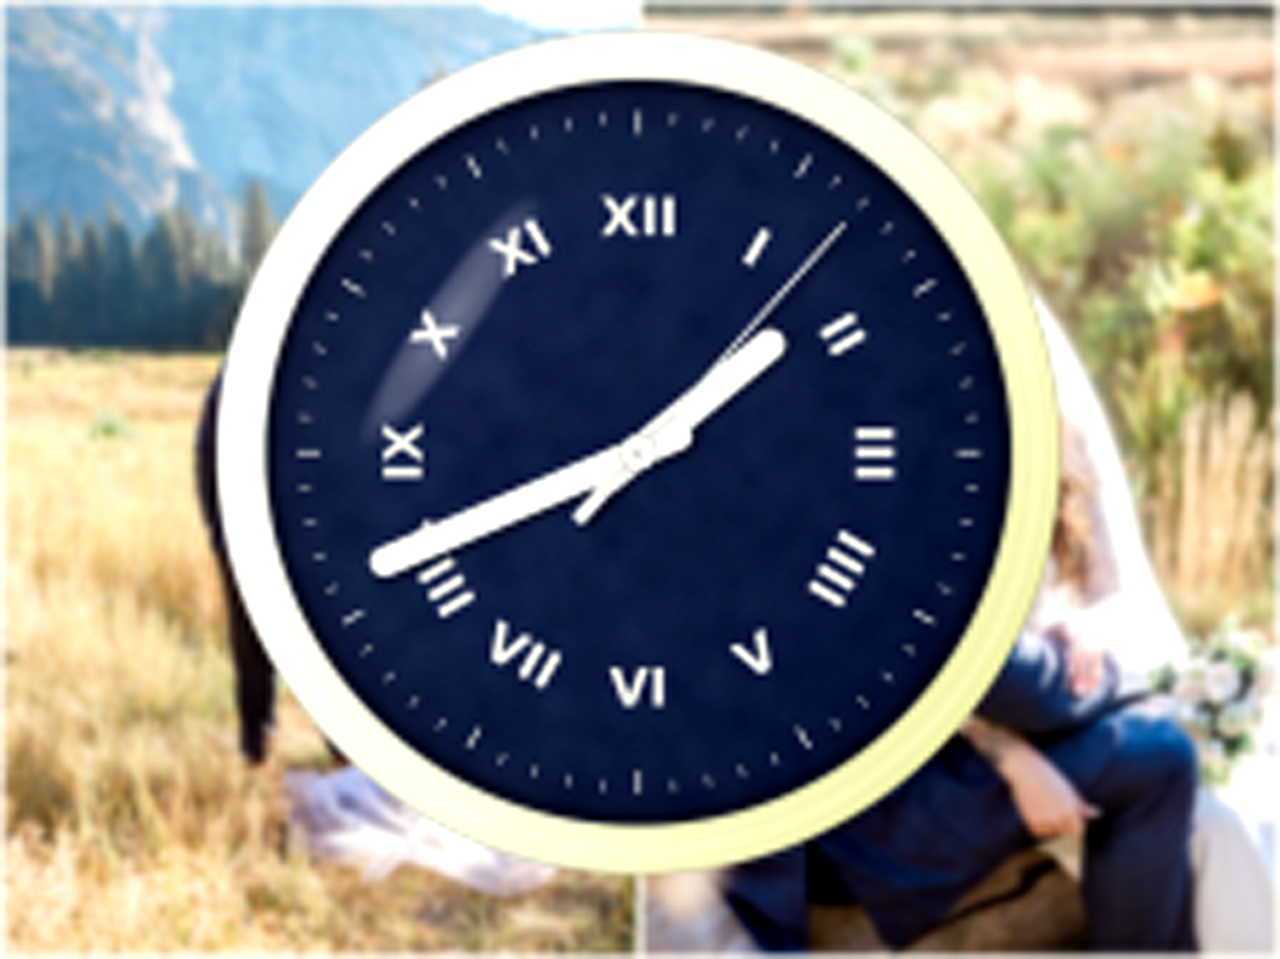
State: 1 h 41 min 07 s
